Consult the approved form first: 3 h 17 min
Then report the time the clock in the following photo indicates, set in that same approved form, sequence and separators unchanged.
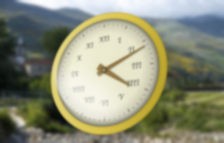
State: 4 h 11 min
